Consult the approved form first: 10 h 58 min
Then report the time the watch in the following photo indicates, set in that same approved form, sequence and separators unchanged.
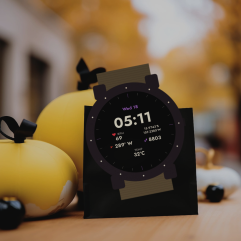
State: 5 h 11 min
